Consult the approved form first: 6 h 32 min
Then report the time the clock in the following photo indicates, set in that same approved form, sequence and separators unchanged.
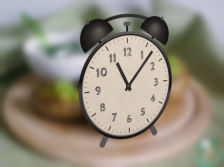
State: 11 h 07 min
